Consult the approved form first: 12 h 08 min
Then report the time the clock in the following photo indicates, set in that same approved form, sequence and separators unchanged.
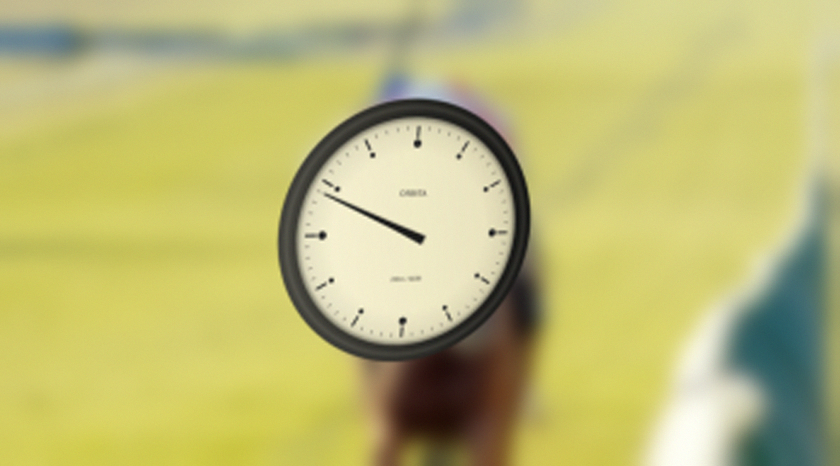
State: 9 h 49 min
